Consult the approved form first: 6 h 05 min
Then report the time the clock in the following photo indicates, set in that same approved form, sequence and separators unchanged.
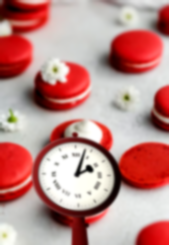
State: 2 h 03 min
